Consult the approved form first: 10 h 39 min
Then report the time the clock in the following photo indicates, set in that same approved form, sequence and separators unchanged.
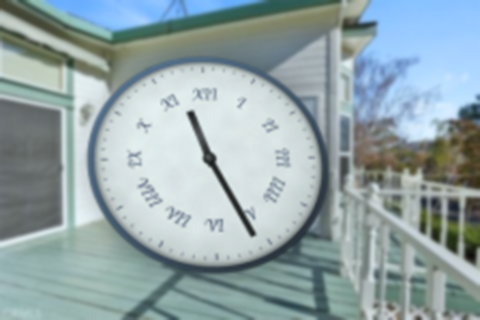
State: 11 h 26 min
